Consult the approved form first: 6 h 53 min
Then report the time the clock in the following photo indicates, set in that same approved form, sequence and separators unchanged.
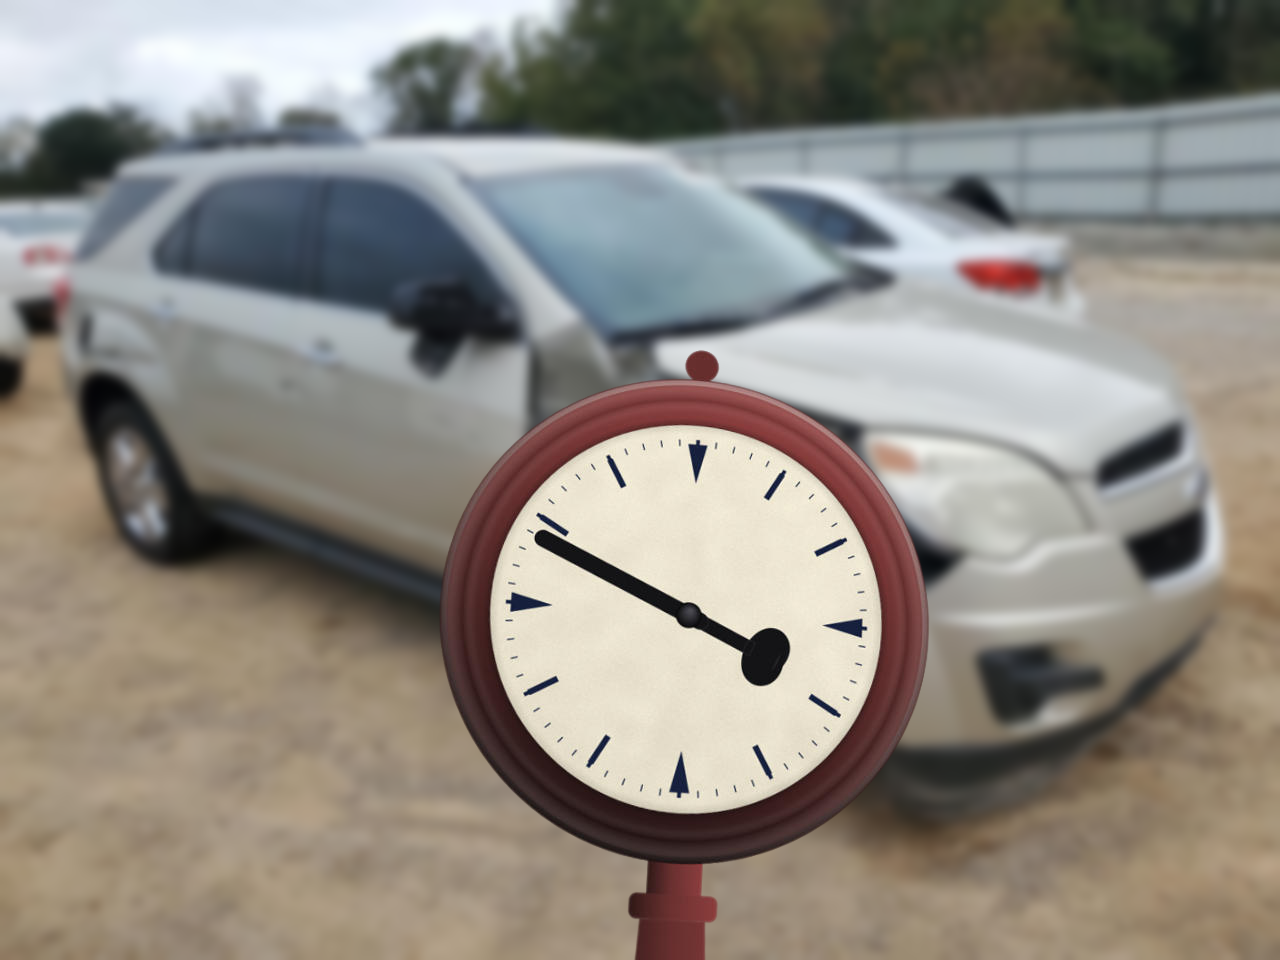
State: 3 h 49 min
